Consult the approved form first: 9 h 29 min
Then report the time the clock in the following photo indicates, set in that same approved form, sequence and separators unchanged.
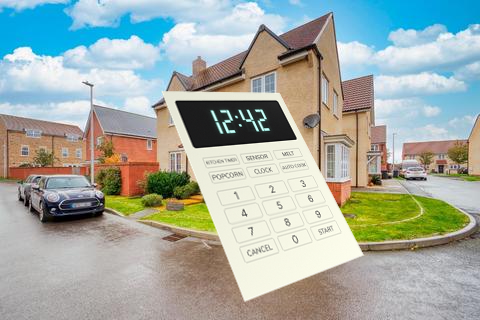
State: 12 h 42 min
